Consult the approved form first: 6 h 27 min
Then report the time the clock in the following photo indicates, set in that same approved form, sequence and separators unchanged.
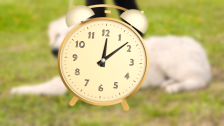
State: 12 h 08 min
